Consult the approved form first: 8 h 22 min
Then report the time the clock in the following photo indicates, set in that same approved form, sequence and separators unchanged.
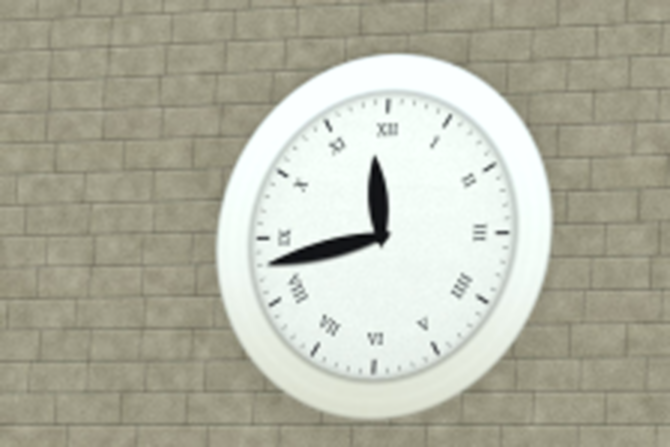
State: 11 h 43 min
